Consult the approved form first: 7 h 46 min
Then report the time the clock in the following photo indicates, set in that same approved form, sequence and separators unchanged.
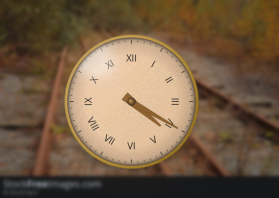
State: 4 h 20 min
